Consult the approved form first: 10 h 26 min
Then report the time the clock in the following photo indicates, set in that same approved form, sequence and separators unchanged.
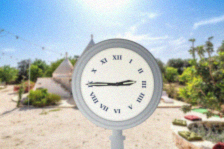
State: 2 h 45 min
